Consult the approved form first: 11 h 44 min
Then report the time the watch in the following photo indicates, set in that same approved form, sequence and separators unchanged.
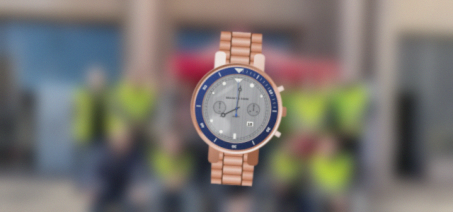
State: 8 h 01 min
